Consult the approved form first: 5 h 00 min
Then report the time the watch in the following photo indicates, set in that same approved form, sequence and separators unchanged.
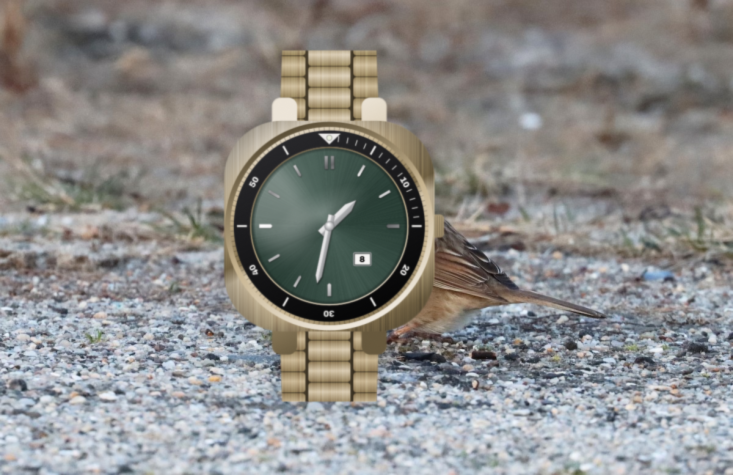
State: 1 h 32 min
